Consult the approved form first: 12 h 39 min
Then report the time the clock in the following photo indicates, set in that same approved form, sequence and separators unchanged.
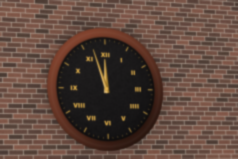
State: 11 h 57 min
